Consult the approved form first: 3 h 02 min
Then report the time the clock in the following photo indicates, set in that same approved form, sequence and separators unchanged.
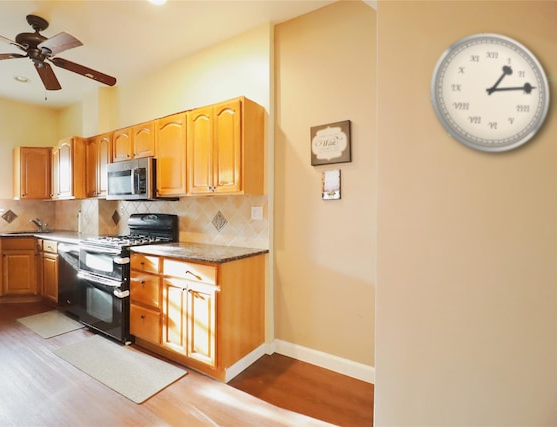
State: 1 h 14 min
